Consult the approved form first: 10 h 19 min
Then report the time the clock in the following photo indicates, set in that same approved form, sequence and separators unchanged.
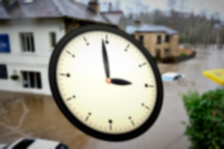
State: 2 h 59 min
